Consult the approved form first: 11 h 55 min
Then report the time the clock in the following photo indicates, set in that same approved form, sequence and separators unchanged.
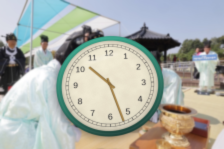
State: 10 h 27 min
